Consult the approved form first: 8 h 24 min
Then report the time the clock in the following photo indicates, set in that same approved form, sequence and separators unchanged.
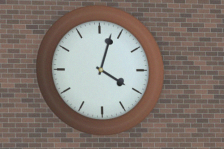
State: 4 h 03 min
